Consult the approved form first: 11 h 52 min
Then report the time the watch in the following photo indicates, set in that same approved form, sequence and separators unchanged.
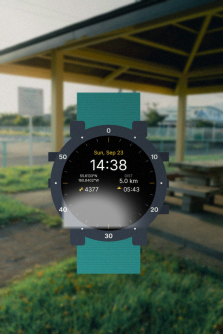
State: 14 h 38 min
